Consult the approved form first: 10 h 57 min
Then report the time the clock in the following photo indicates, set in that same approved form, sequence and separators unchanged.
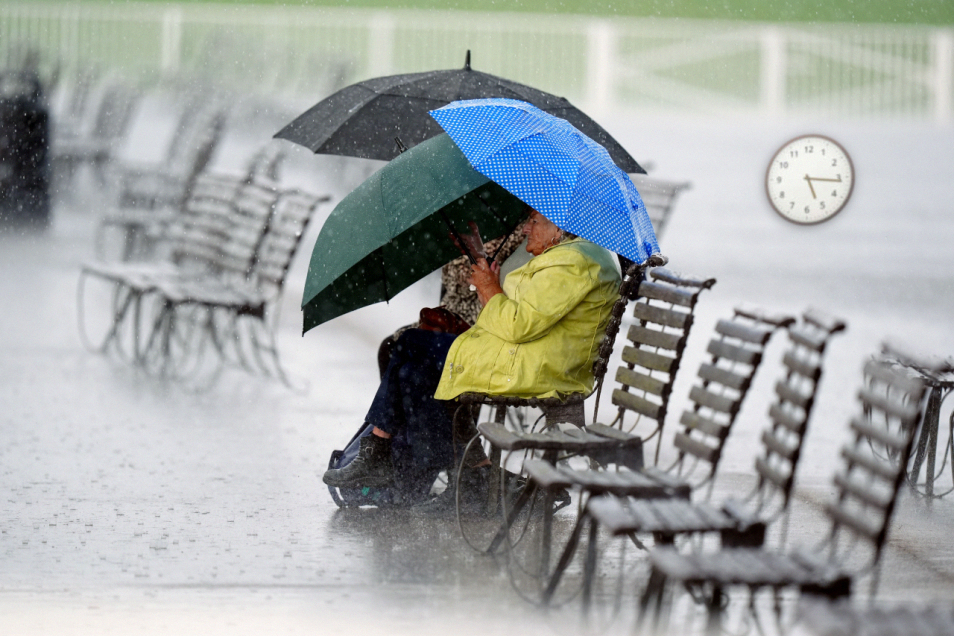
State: 5 h 16 min
